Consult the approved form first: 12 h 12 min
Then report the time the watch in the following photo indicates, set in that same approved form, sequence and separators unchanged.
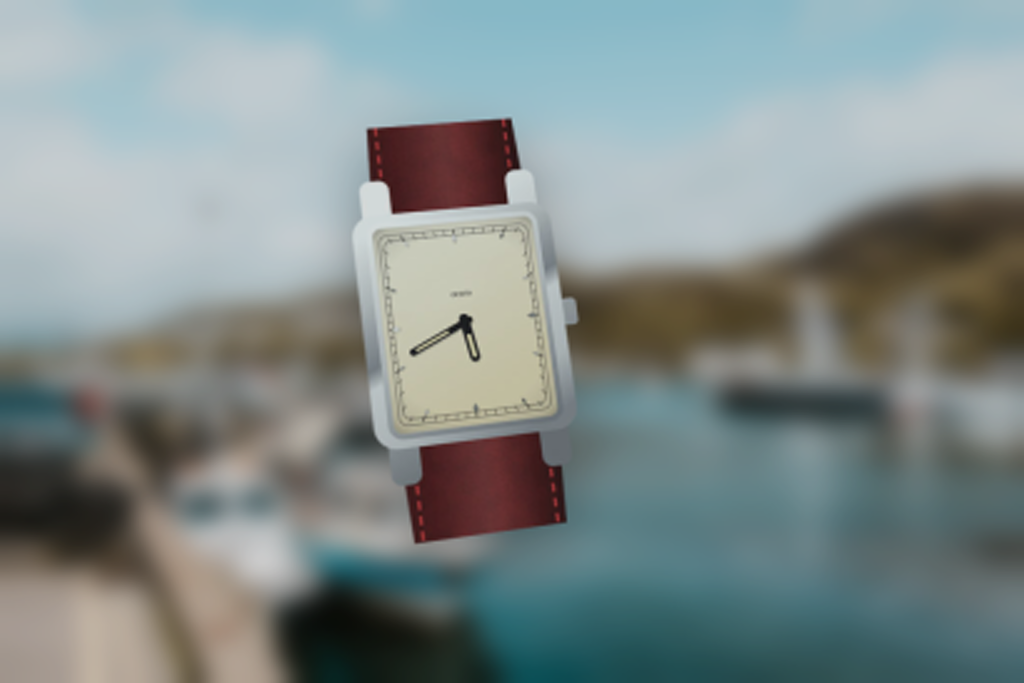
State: 5 h 41 min
